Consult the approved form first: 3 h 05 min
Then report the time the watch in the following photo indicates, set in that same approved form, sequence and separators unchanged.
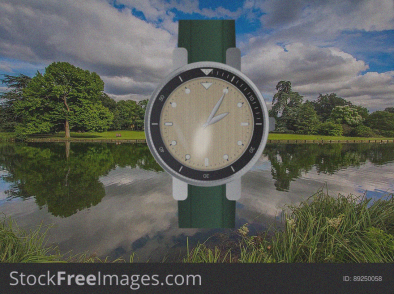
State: 2 h 05 min
